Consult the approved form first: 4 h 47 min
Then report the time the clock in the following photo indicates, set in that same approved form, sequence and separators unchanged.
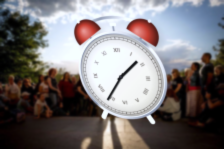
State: 1 h 36 min
